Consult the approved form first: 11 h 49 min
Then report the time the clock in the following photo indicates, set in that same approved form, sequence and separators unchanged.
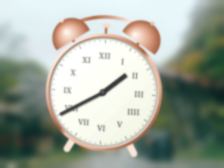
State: 1 h 40 min
